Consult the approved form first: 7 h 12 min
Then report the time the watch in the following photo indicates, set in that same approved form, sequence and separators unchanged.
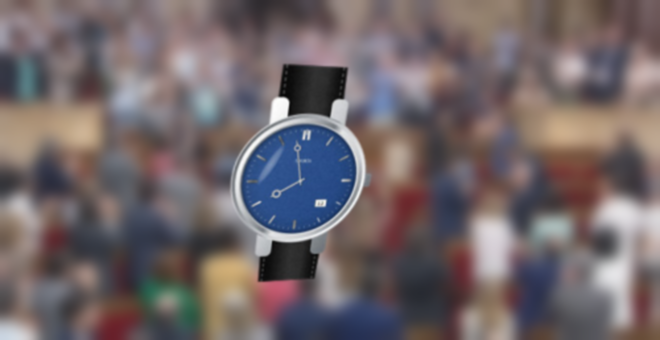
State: 7 h 58 min
